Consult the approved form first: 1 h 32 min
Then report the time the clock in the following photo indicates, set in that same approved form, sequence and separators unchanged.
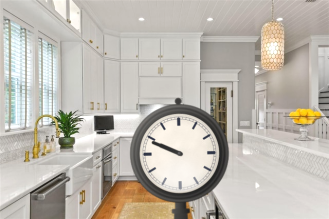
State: 9 h 49 min
